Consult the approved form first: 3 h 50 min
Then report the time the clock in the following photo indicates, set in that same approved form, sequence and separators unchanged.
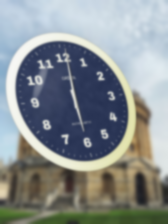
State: 6 h 01 min
